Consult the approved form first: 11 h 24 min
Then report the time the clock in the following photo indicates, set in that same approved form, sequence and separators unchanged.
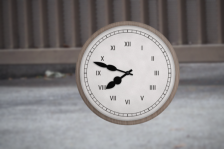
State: 7 h 48 min
